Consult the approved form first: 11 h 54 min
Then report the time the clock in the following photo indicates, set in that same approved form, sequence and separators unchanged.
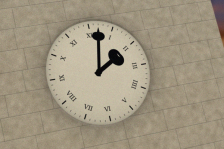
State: 2 h 02 min
